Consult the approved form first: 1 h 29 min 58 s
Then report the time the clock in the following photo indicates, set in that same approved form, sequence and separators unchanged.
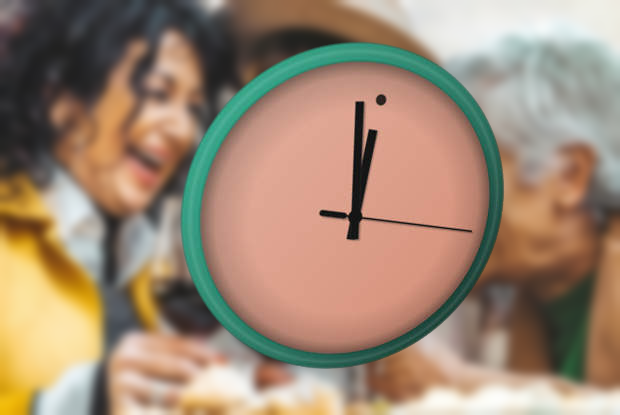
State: 11 h 58 min 15 s
